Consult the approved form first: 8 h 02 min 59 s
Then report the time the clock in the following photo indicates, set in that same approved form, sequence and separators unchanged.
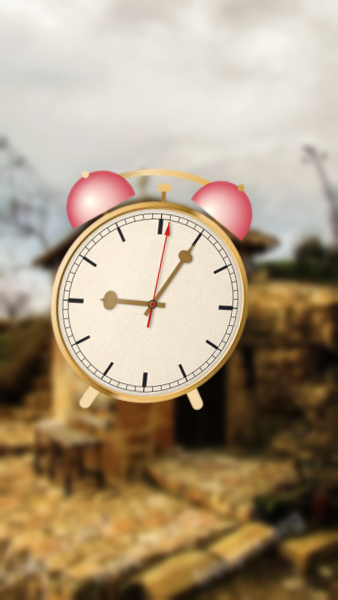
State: 9 h 05 min 01 s
